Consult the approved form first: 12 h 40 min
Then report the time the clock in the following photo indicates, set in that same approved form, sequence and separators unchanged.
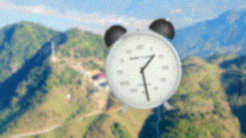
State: 1 h 29 min
